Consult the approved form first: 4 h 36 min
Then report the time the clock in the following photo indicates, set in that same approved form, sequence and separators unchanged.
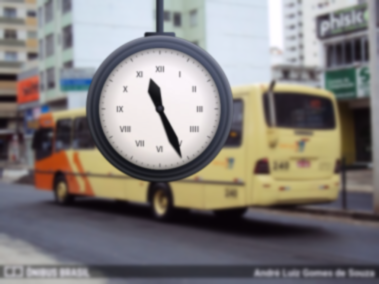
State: 11 h 26 min
